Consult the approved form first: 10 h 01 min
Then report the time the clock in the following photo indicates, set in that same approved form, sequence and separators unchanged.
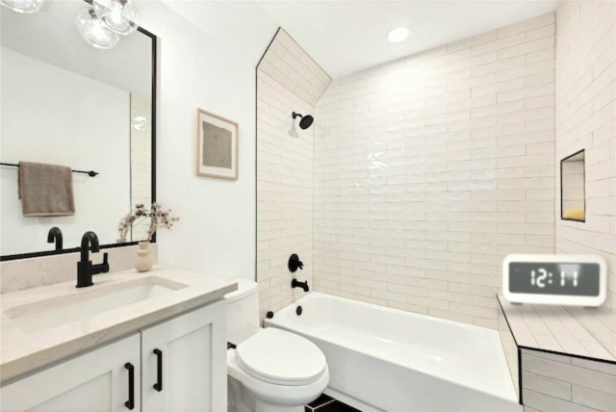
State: 12 h 11 min
